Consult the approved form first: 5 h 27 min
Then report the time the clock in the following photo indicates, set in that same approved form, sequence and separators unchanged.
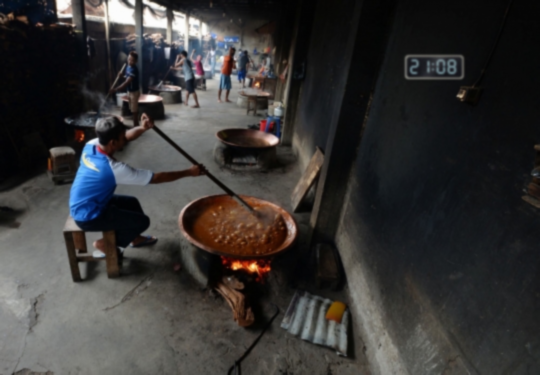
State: 21 h 08 min
